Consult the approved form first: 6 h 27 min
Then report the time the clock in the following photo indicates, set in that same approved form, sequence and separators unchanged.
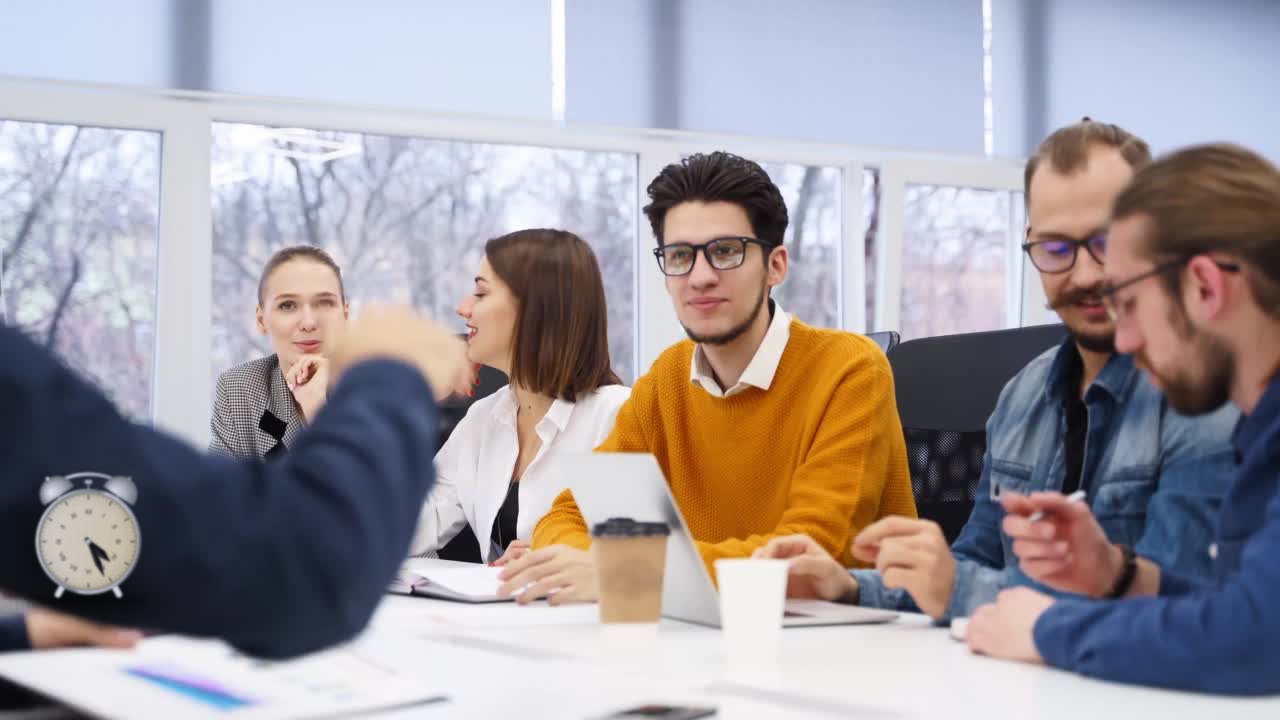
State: 4 h 26 min
